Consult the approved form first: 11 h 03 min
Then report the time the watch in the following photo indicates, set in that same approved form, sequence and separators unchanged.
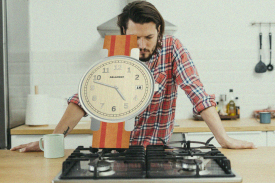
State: 4 h 48 min
